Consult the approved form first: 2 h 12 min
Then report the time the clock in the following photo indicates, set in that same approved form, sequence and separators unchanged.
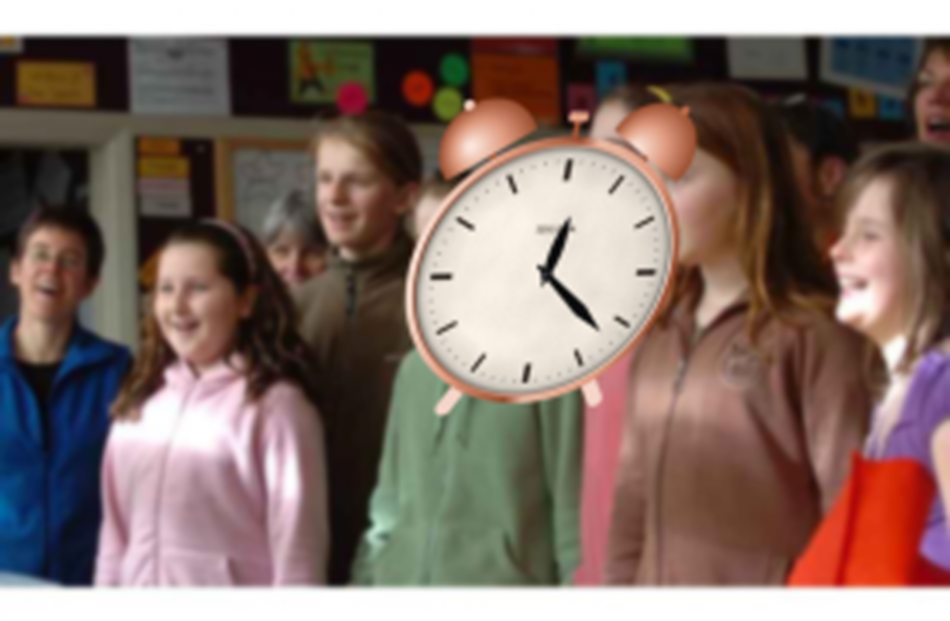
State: 12 h 22 min
